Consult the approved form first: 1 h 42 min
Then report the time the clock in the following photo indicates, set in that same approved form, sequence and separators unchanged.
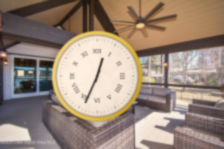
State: 12 h 34 min
